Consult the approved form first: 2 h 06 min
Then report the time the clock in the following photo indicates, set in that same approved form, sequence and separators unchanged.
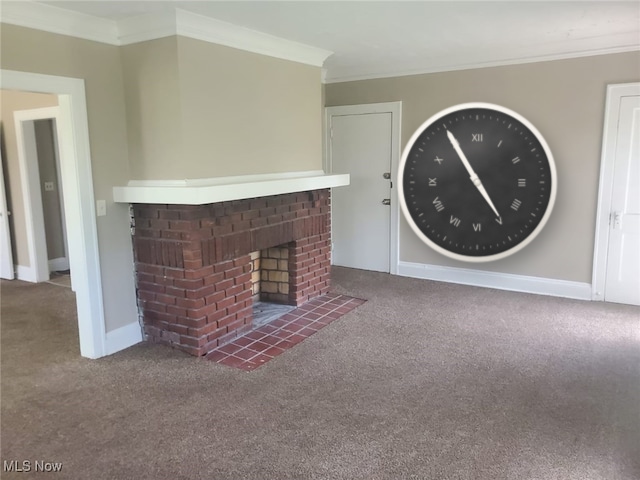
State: 4 h 55 min
